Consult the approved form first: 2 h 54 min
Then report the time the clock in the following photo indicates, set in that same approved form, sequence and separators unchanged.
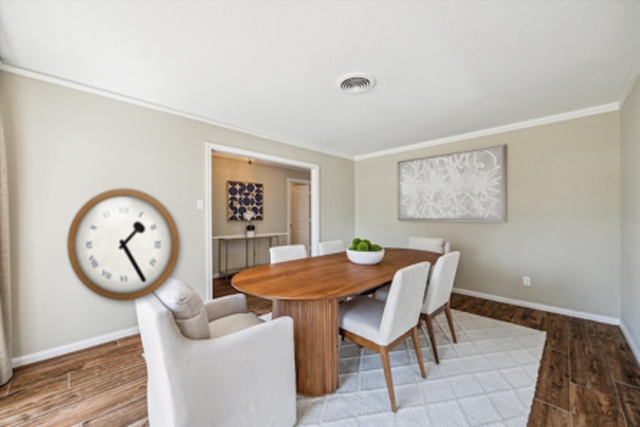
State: 1 h 25 min
